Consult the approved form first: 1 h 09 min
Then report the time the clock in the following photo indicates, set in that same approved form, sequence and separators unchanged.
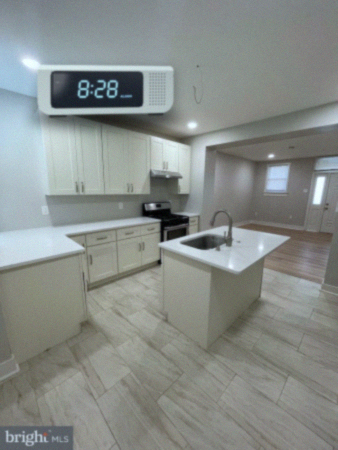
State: 8 h 28 min
